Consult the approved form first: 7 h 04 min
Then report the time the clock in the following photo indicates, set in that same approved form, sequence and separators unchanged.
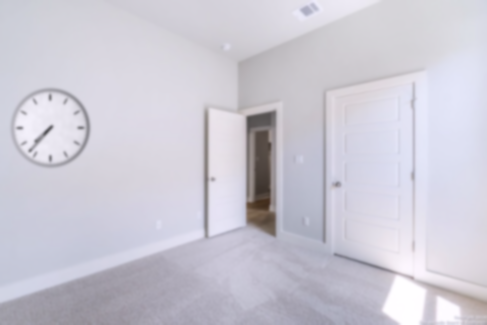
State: 7 h 37 min
